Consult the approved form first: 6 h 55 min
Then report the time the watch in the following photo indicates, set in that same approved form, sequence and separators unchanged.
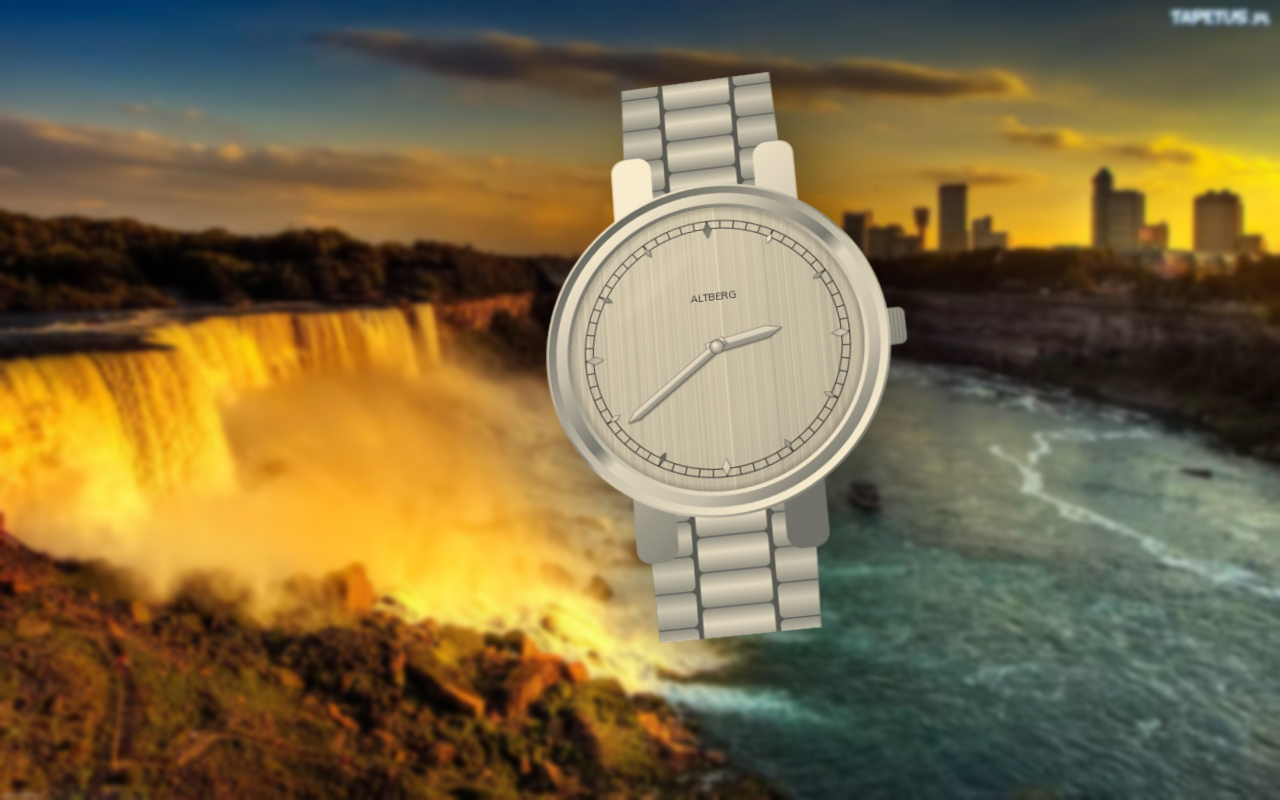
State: 2 h 39 min
